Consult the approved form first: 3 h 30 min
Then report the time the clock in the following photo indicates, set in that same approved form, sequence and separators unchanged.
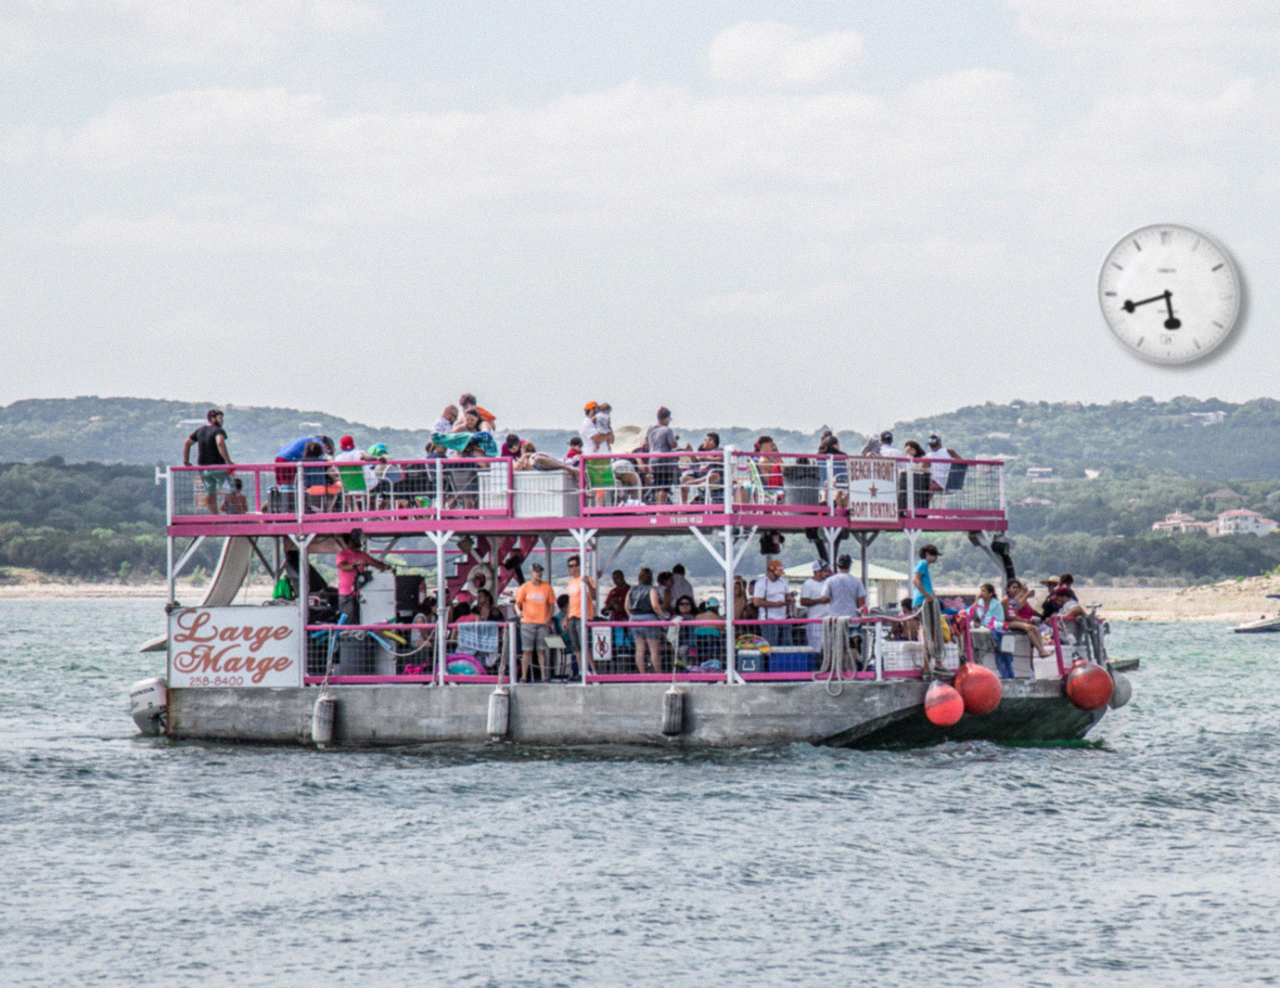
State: 5 h 42 min
